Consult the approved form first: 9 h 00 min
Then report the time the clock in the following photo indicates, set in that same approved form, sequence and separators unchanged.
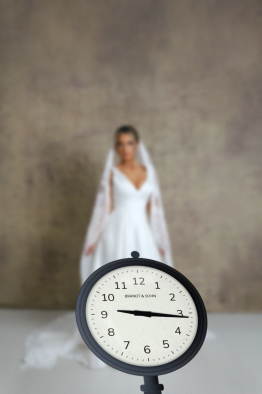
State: 9 h 16 min
